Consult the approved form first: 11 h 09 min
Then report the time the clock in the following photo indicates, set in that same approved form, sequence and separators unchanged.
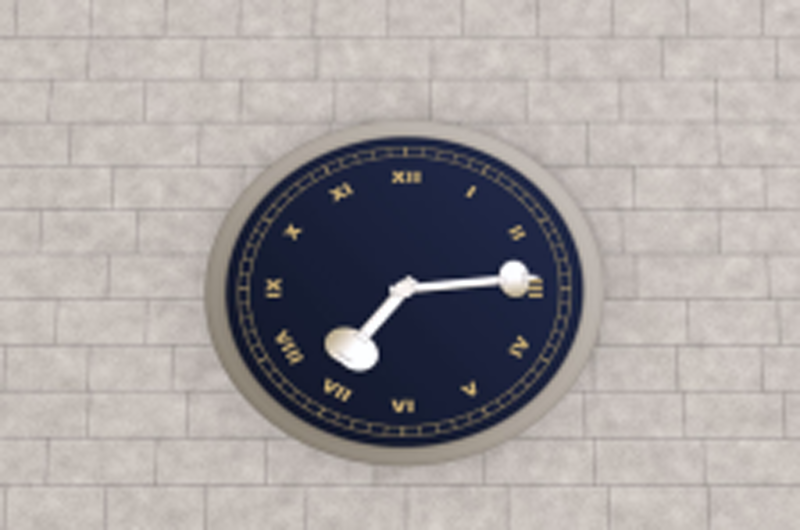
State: 7 h 14 min
